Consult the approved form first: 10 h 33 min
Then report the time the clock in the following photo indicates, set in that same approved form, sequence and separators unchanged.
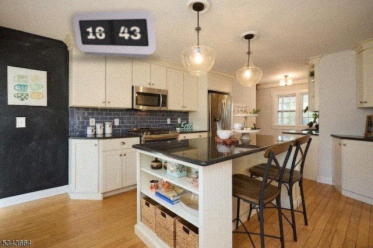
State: 16 h 43 min
